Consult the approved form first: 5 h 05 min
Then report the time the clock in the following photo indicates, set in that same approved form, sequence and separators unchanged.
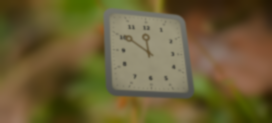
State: 11 h 51 min
